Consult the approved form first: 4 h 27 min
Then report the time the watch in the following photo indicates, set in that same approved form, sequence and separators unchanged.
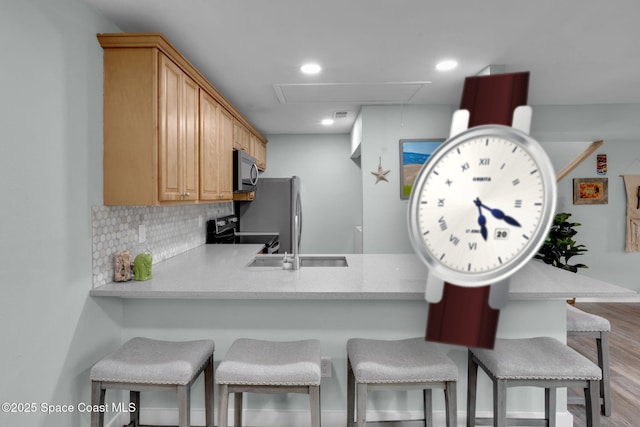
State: 5 h 19 min
